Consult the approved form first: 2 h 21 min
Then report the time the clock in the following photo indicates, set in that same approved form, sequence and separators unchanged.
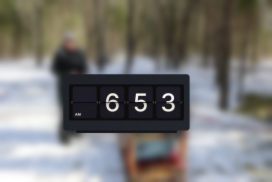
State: 6 h 53 min
